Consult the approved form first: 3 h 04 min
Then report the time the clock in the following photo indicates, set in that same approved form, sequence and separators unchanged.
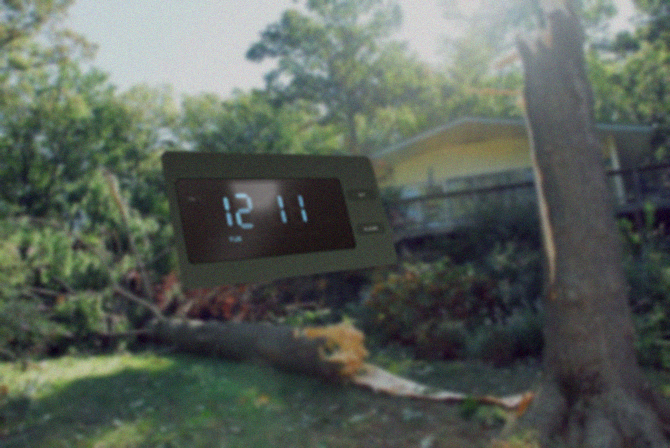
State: 12 h 11 min
